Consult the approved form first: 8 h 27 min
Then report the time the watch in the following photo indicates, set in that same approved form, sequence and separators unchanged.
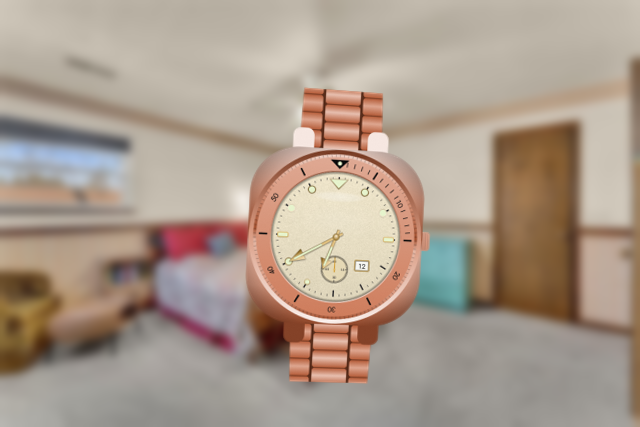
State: 6 h 40 min
